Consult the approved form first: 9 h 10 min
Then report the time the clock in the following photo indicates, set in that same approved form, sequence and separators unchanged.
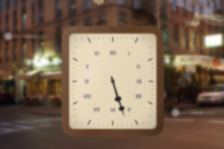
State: 5 h 27 min
